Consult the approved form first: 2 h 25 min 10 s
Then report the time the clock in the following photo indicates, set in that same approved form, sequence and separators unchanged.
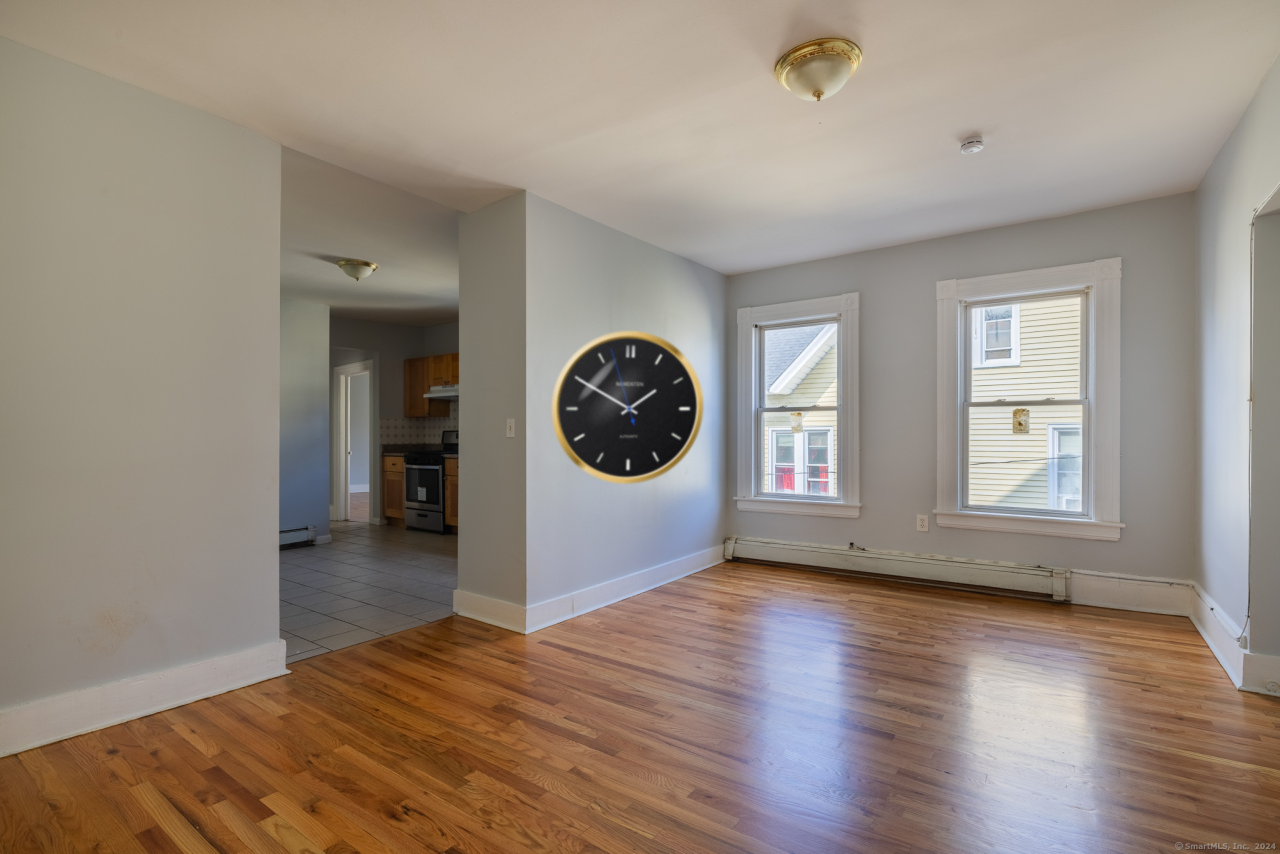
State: 1 h 49 min 57 s
